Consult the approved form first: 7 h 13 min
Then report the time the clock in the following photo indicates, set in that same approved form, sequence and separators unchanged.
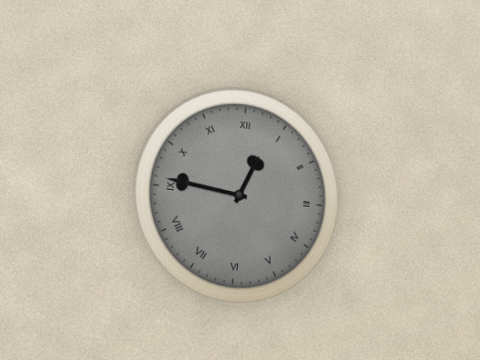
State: 12 h 46 min
